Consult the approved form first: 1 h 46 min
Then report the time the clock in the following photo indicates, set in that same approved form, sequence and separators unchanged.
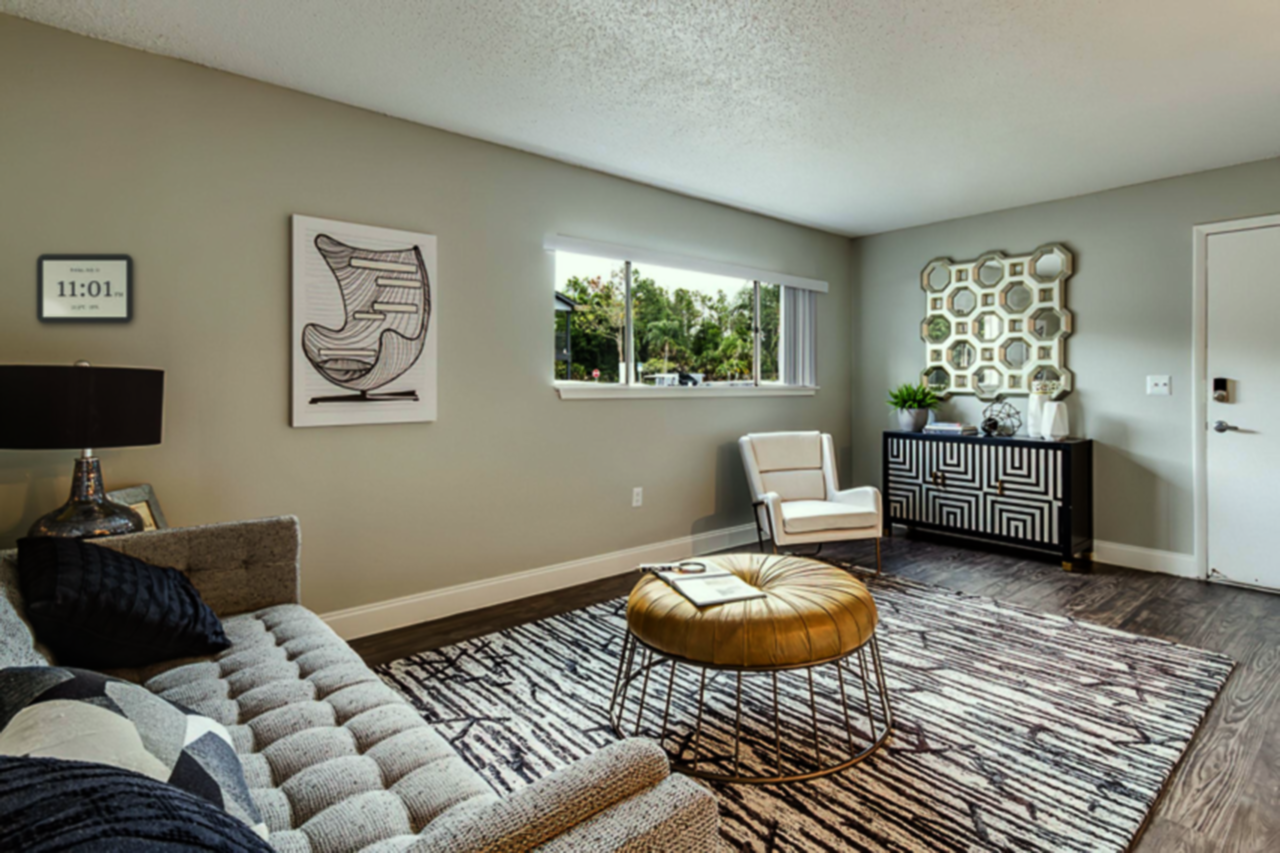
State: 11 h 01 min
